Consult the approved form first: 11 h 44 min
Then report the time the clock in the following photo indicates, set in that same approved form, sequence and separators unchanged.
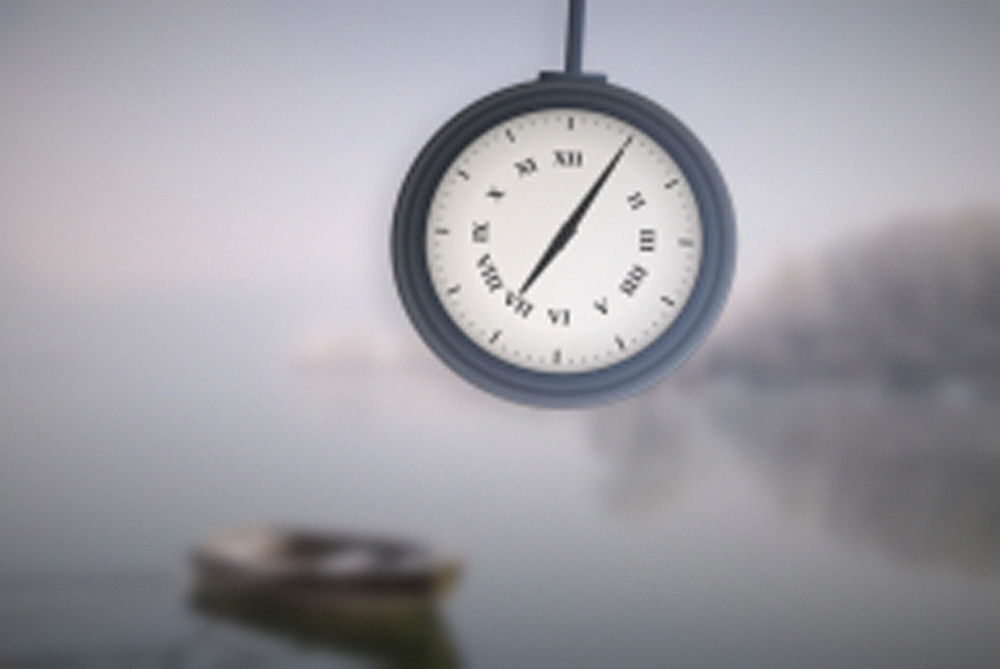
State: 7 h 05 min
